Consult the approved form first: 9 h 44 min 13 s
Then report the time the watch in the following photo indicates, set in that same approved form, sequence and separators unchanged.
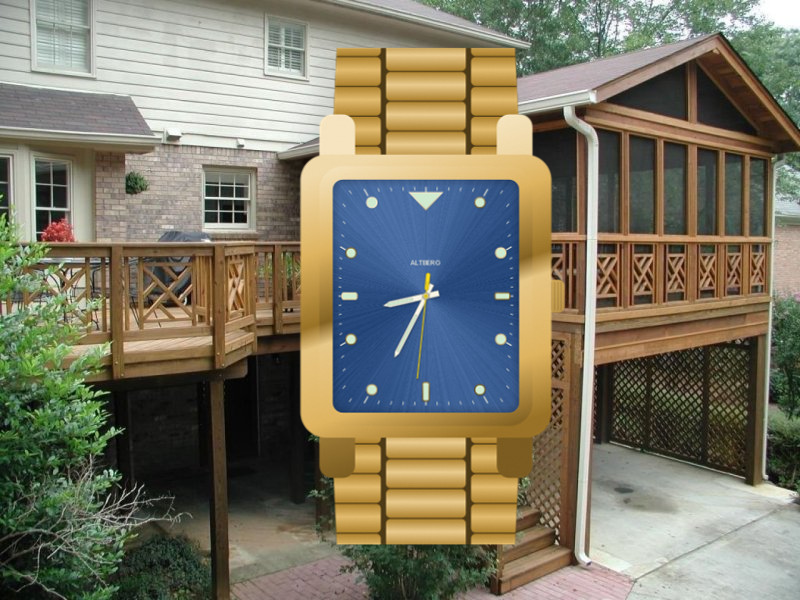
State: 8 h 34 min 31 s
